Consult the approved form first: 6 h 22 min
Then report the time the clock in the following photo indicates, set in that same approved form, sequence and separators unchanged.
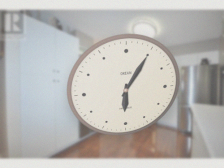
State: 6 h 05 min
